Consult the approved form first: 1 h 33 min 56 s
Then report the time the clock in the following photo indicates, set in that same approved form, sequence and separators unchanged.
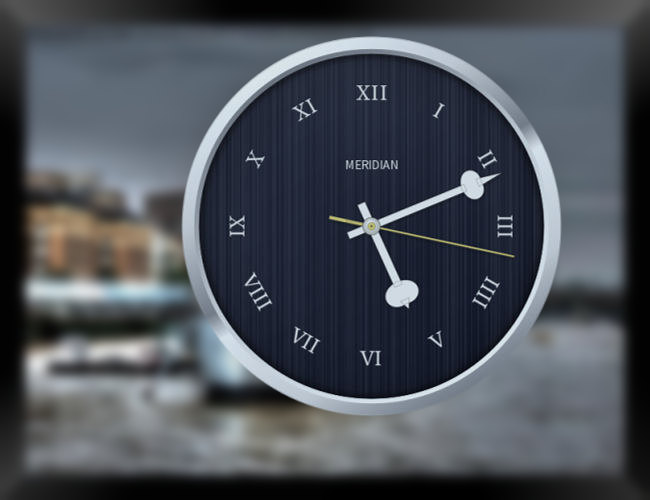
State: 5 h 11 min 17 s
